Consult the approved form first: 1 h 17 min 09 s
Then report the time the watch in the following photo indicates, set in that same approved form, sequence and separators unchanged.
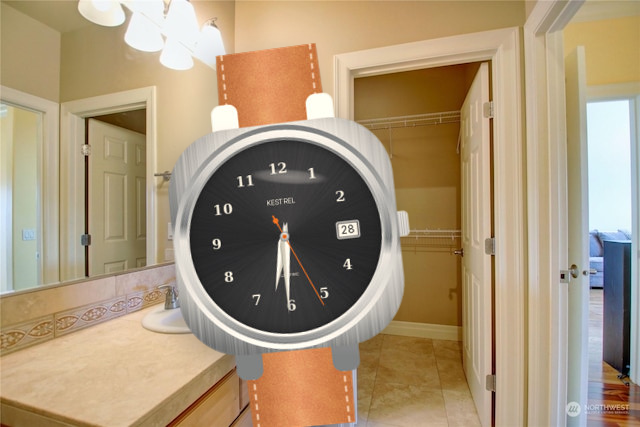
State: 6 h 30 min 26 s
